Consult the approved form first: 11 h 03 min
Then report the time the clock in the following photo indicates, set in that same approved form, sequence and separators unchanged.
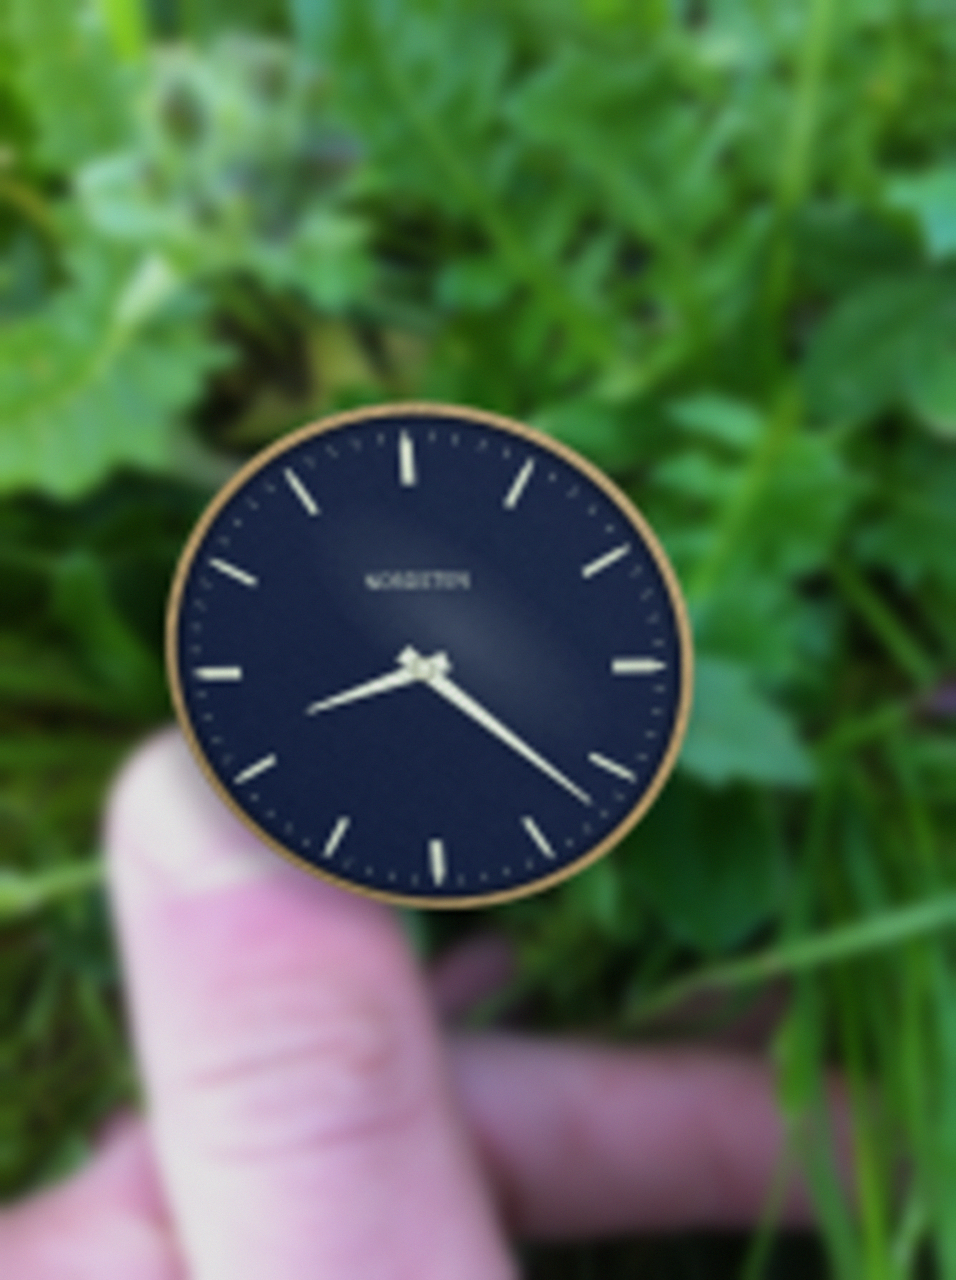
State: 8 h 22 min
